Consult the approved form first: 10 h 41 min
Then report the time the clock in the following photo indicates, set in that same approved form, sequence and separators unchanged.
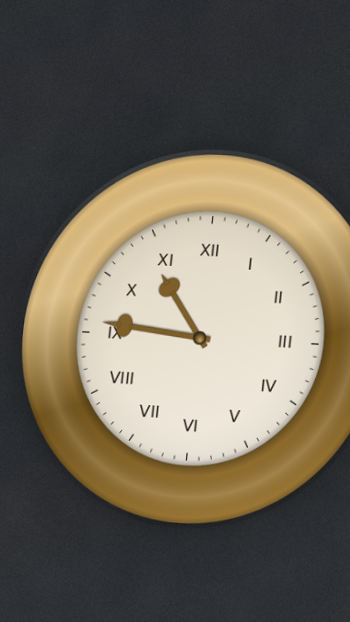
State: 10 h 46 min
